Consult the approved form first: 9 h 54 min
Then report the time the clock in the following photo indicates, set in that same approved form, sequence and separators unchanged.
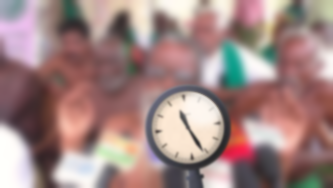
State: 11 h 26 min
